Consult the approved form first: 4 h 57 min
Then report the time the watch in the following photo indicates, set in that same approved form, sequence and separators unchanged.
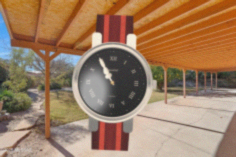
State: 10 h 55 min
